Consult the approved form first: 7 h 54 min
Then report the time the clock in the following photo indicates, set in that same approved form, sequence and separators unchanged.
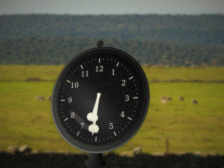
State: 6 h 31 min
